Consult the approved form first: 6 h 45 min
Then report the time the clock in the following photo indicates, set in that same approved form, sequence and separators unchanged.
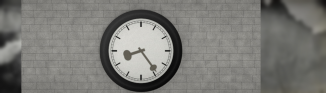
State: 8 h 24 min
